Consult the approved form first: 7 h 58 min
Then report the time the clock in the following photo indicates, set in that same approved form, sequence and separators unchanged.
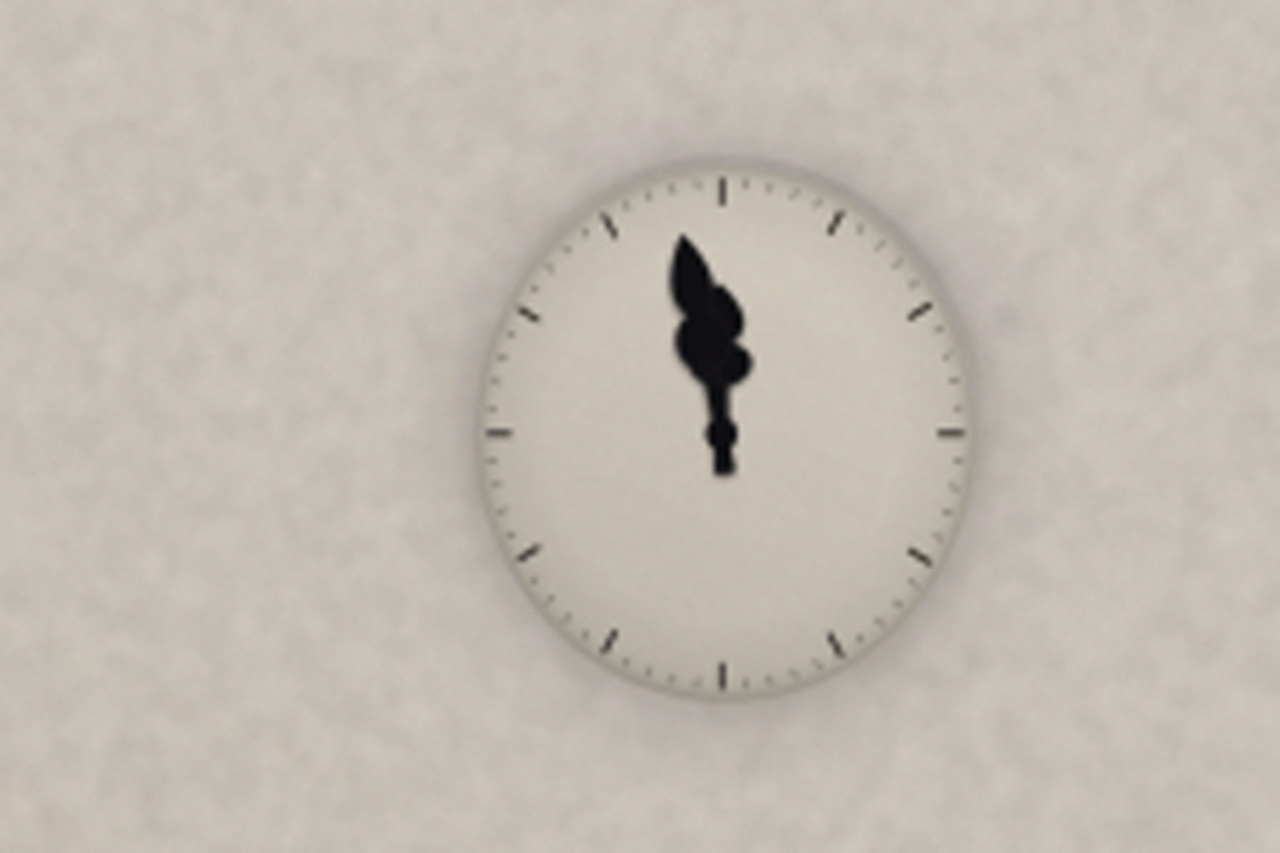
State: 11 h 58 min
